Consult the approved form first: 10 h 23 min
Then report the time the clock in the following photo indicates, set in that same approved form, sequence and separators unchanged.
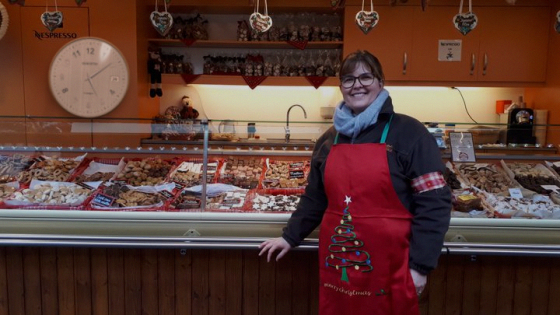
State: 5 h 09 min
